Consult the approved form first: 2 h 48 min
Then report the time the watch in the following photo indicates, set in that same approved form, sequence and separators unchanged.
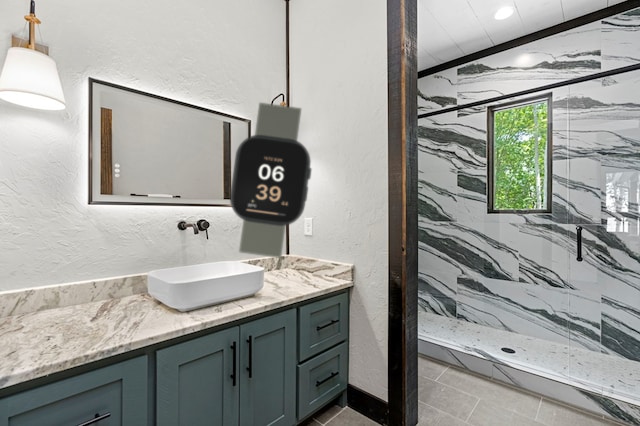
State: 6 h 39 min
